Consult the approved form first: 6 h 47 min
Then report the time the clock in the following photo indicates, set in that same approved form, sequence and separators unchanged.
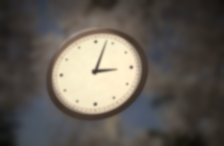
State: 3 h 03 min
